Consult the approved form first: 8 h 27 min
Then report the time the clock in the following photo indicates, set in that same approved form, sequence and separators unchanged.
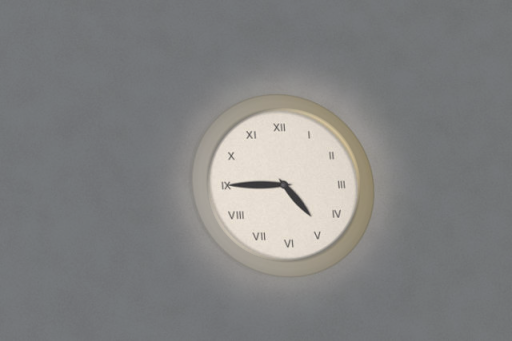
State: 4 h 45 min
